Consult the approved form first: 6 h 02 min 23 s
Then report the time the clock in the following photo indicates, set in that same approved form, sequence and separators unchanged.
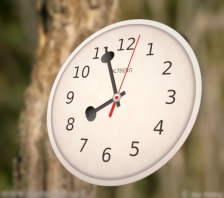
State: 7 h 56 min 02 s
